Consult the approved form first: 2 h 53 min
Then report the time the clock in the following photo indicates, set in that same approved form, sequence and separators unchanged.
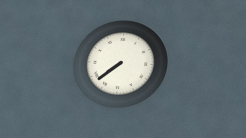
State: 7 h 38 min
